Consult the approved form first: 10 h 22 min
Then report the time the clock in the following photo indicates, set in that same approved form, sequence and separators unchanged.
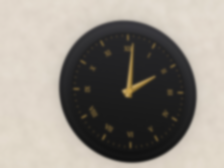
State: 2 h 01 min
